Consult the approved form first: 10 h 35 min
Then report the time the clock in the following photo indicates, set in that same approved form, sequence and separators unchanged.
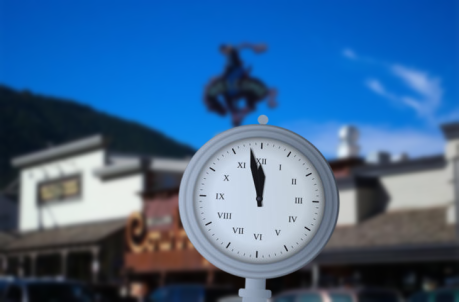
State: 11 h 58 min
